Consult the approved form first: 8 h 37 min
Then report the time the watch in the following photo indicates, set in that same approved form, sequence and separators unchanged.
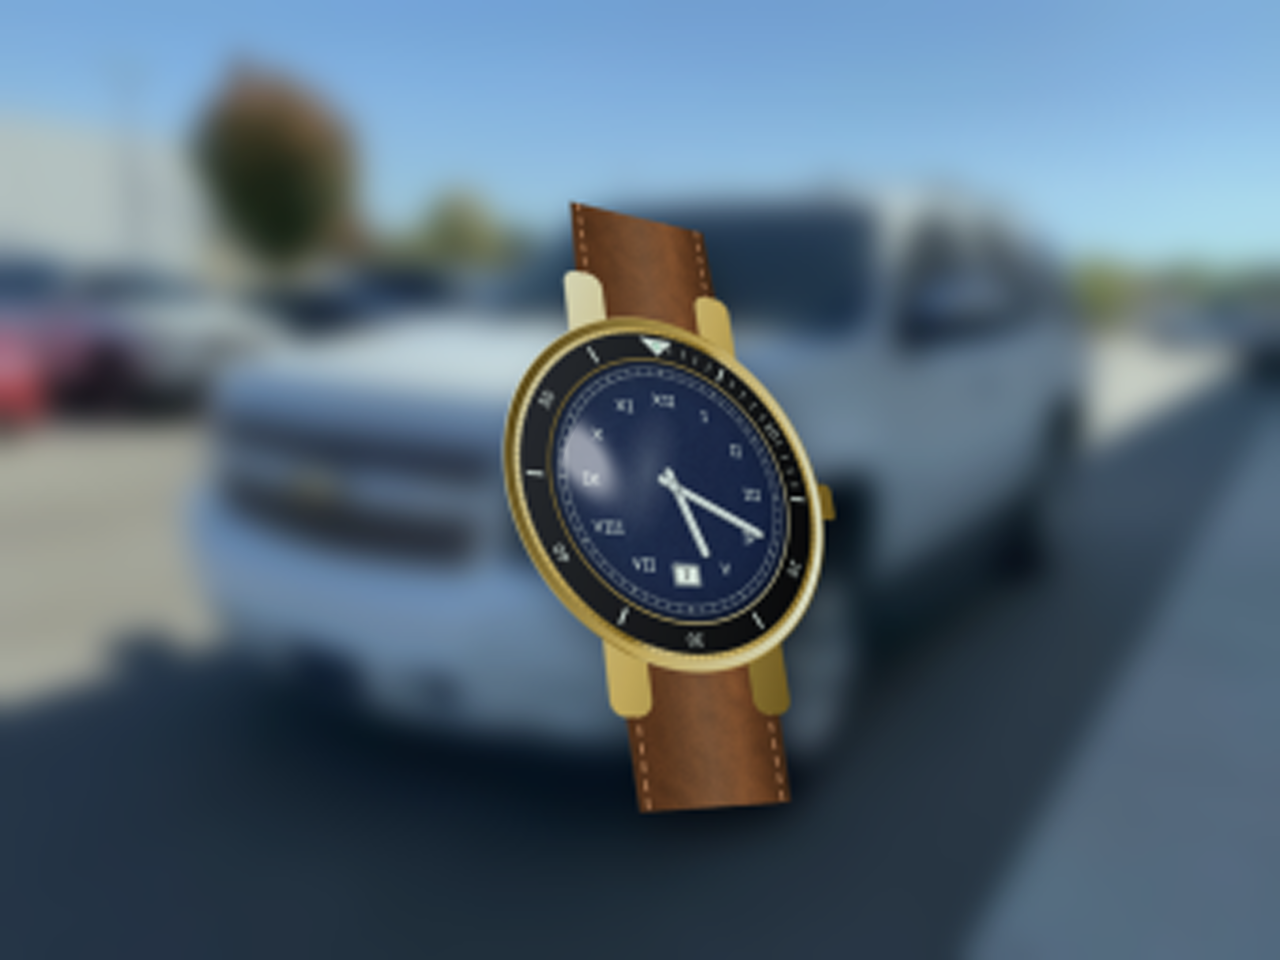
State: 5 h 19 min
